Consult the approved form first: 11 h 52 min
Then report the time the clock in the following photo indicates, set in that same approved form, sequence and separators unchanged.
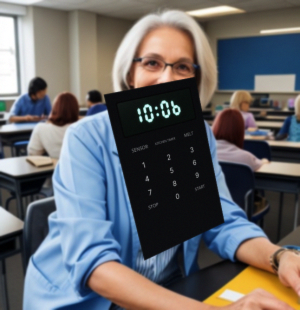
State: 10 h 06 min
